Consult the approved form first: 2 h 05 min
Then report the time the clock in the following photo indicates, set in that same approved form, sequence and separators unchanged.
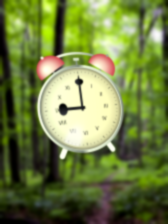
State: 9 h 00 min
